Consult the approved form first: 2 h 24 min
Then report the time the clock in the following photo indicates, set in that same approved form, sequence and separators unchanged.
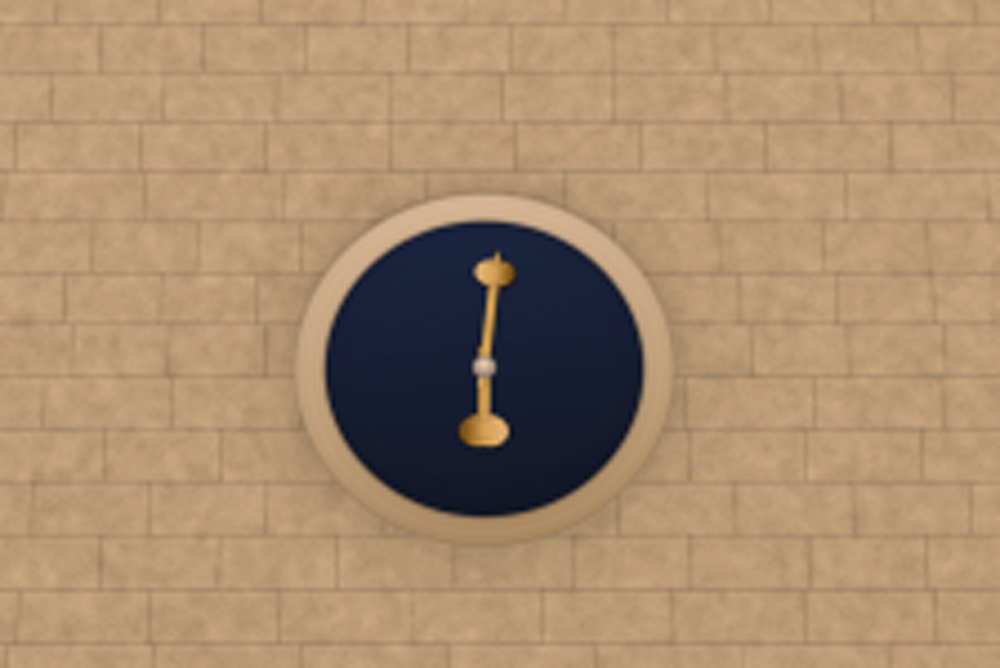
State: 6 h 01 min
